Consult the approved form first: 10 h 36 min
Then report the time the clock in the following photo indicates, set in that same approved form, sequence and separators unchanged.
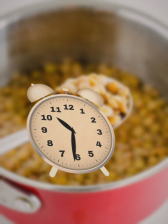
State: 10 h 31 min
